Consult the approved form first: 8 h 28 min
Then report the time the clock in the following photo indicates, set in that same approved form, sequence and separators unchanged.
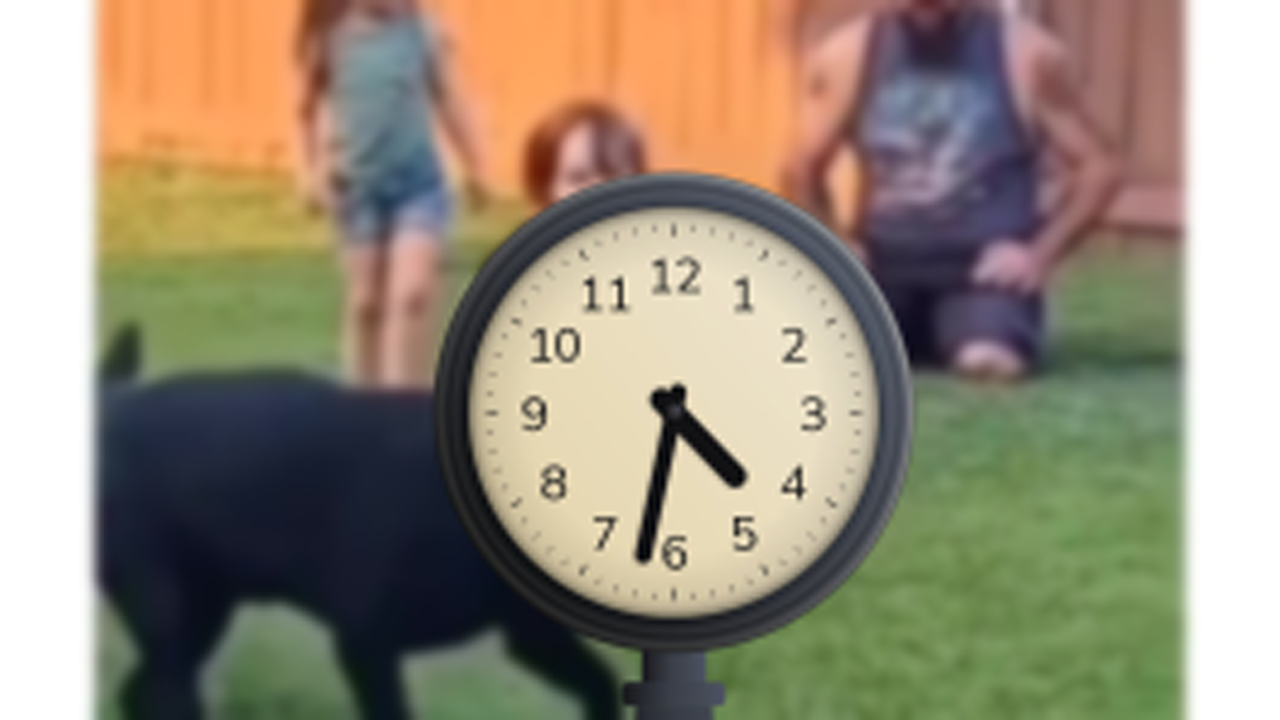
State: 4 h 32 min
